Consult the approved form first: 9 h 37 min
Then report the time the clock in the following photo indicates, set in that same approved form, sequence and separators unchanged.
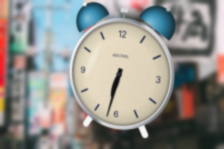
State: 6 h 32 min
